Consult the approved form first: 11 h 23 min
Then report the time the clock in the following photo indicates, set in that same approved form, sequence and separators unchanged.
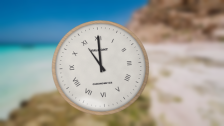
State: 11 h 00 min
